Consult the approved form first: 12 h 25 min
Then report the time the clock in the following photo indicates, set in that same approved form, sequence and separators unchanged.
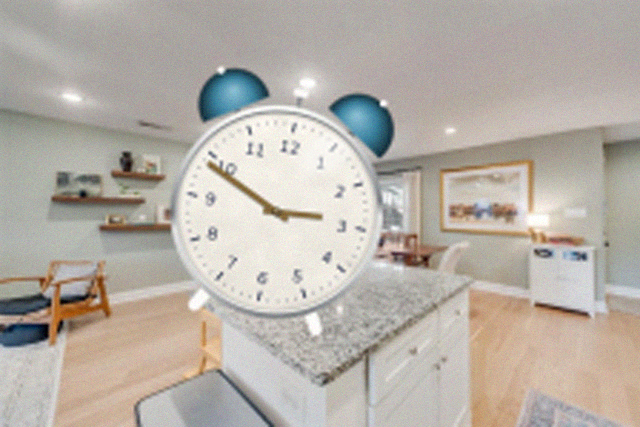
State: 2 h 49 min
